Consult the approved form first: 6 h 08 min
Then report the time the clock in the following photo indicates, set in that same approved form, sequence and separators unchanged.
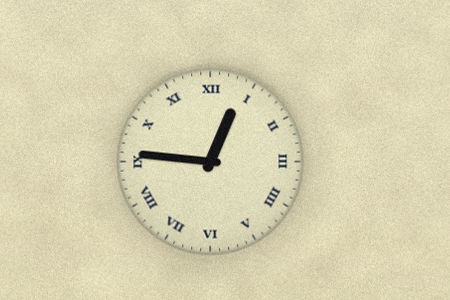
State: 12 h 46 min
